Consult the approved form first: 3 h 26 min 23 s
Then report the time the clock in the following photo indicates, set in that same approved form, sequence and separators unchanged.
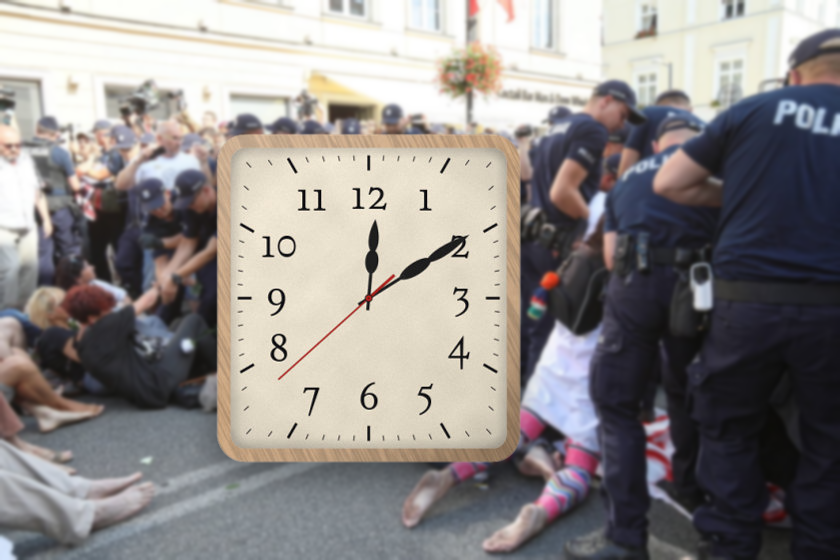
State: 12 h 09 min 38 s
